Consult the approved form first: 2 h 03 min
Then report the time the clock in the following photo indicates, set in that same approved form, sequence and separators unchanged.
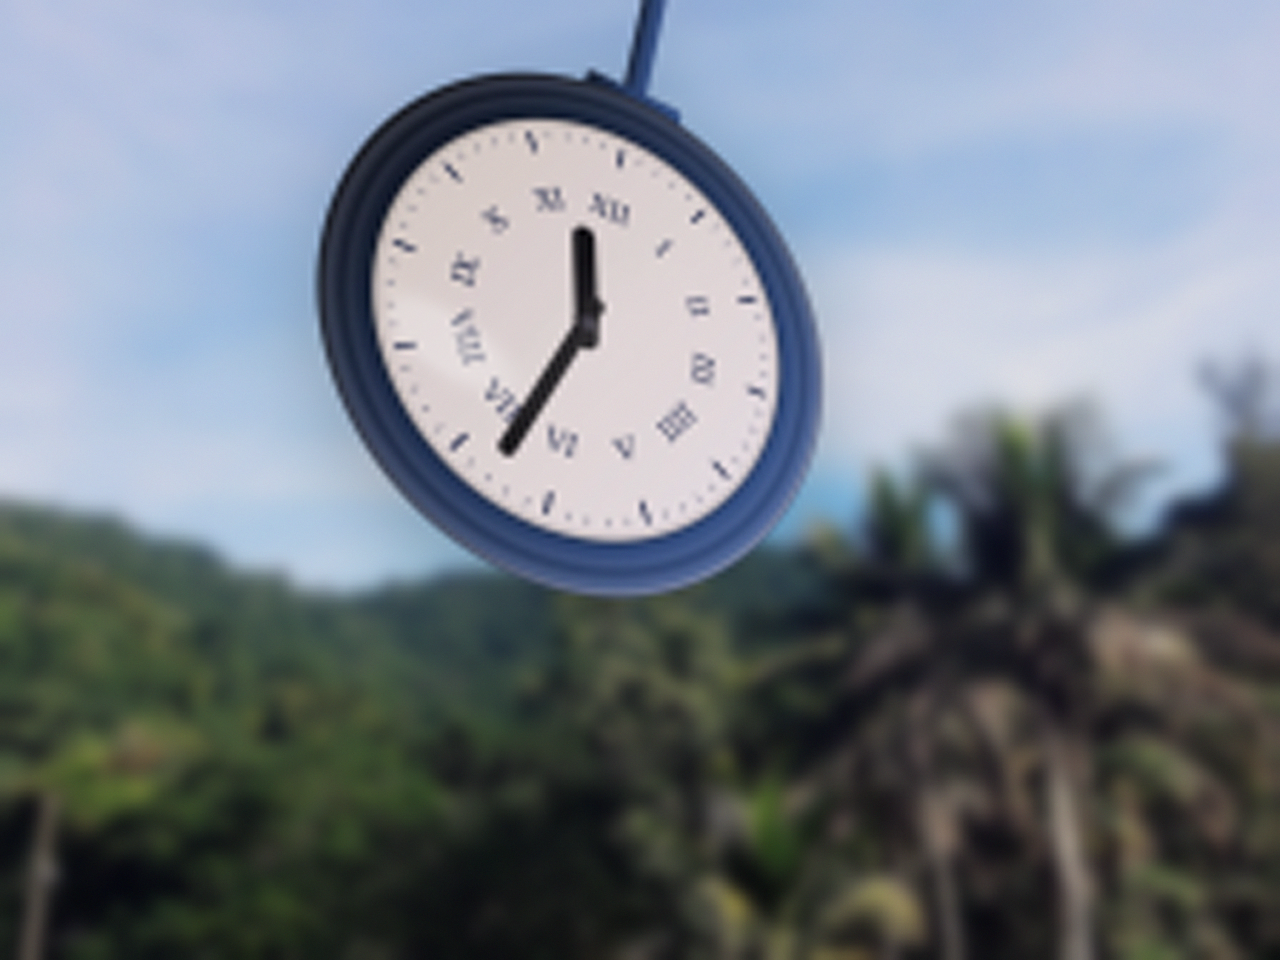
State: 11 h 33 min
